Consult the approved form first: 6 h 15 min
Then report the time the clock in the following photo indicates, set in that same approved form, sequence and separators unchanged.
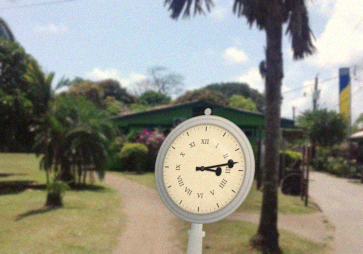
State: 3 h 13 min
